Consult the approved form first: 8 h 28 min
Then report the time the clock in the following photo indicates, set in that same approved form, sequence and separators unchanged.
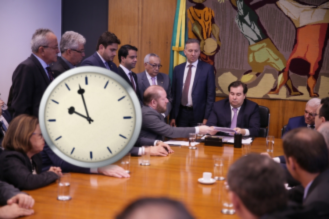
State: 9 h 58 min
